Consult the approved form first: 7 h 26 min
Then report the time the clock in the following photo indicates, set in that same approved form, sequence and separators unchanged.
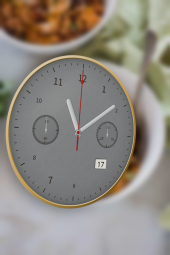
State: 11 h 09 min
